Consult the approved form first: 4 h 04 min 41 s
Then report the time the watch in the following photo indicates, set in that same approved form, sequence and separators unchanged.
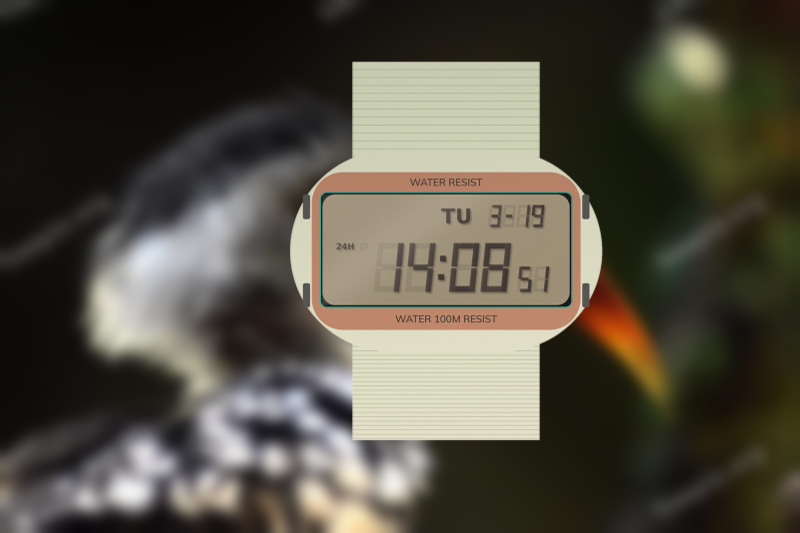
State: 14 h 08 min 51 s
